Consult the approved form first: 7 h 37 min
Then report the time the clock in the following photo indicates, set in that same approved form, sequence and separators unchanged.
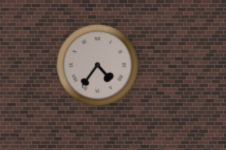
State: 4 h 36 min
